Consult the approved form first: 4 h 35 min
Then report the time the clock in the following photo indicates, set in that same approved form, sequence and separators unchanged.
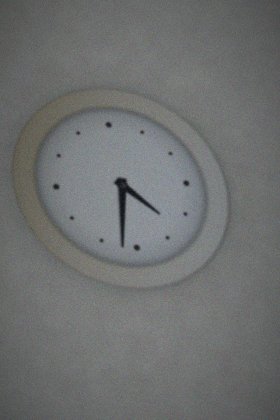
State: 4 h 32 min
